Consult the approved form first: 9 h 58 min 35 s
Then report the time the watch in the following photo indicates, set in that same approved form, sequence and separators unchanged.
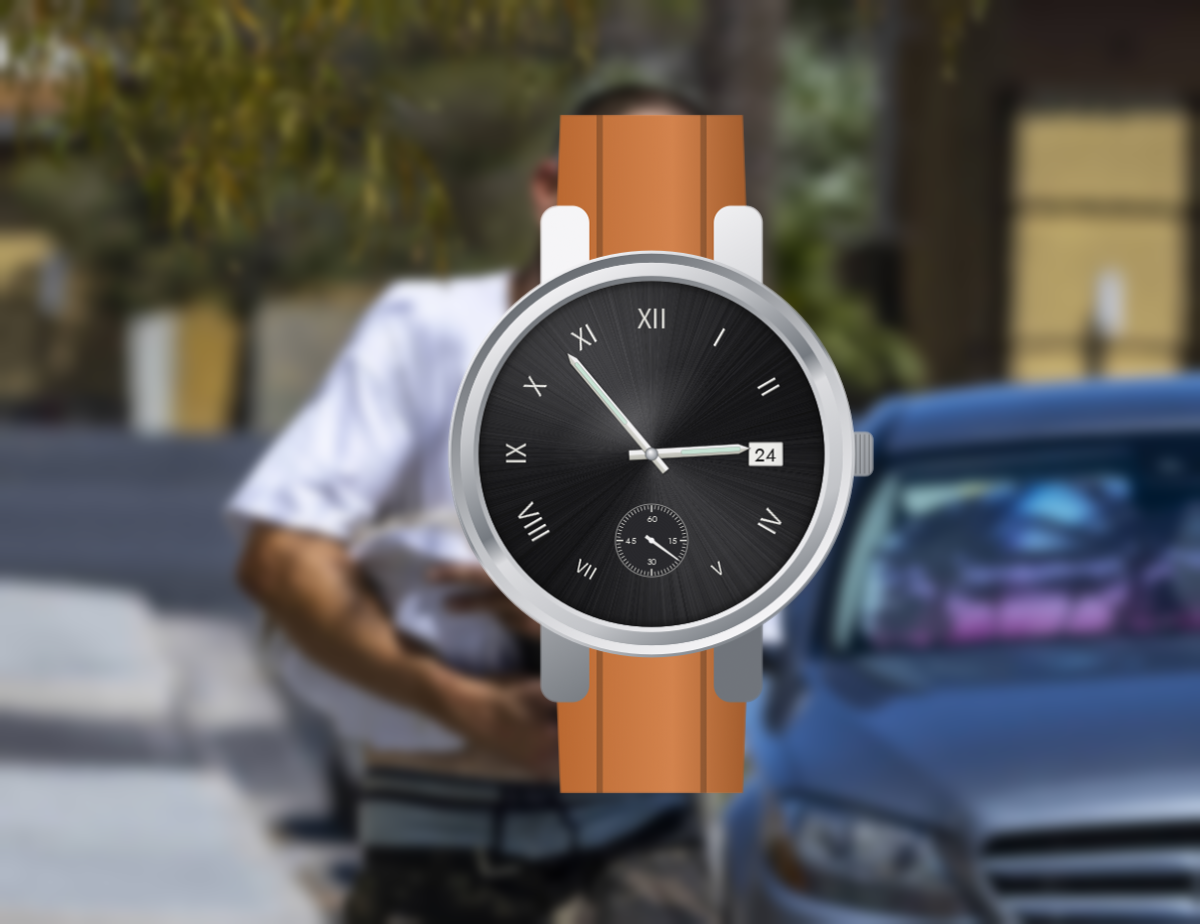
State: 2 h 53 min 21 s
